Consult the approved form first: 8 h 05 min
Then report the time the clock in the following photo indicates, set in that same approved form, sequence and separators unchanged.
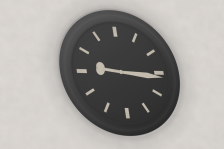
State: 9 h 16 min
